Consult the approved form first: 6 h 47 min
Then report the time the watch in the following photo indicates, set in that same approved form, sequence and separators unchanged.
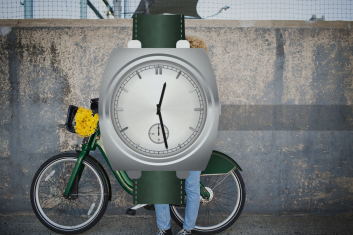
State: 12 h 28 min
